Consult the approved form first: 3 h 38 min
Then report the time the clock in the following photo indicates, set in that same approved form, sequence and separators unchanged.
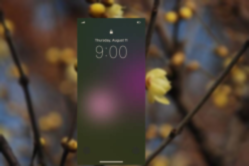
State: 9 h 00 min
